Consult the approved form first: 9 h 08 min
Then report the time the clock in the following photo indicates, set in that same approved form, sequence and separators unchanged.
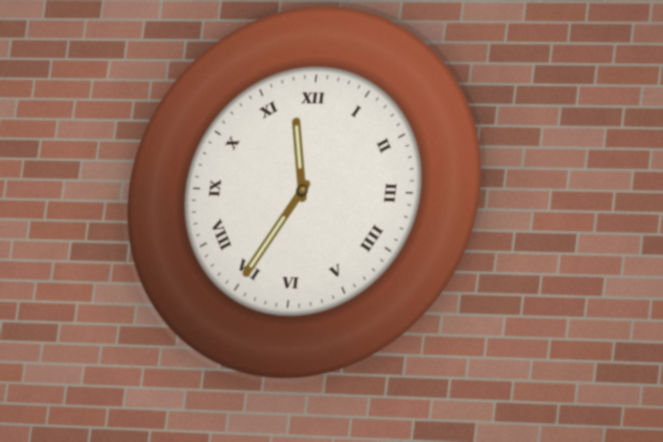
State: 11 h 35 min
